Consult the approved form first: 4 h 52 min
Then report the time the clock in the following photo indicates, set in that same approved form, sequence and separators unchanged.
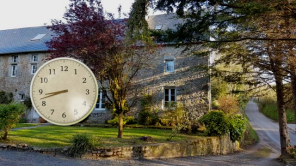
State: 8 h 42 min
